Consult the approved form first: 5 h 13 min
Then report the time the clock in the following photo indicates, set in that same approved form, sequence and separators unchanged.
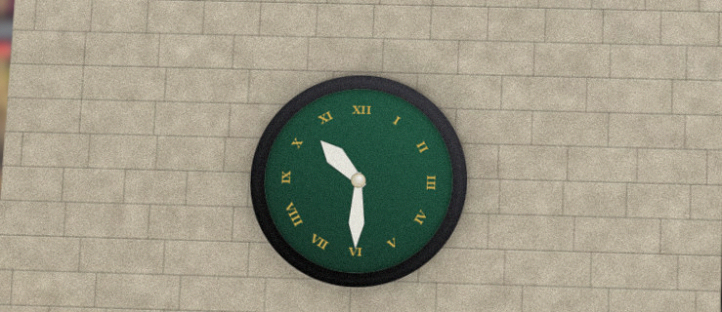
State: 10 h 30 min
